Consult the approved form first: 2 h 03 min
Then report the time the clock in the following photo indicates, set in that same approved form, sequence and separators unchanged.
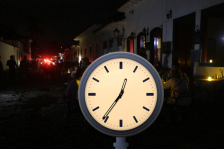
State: 12 h 36 min
